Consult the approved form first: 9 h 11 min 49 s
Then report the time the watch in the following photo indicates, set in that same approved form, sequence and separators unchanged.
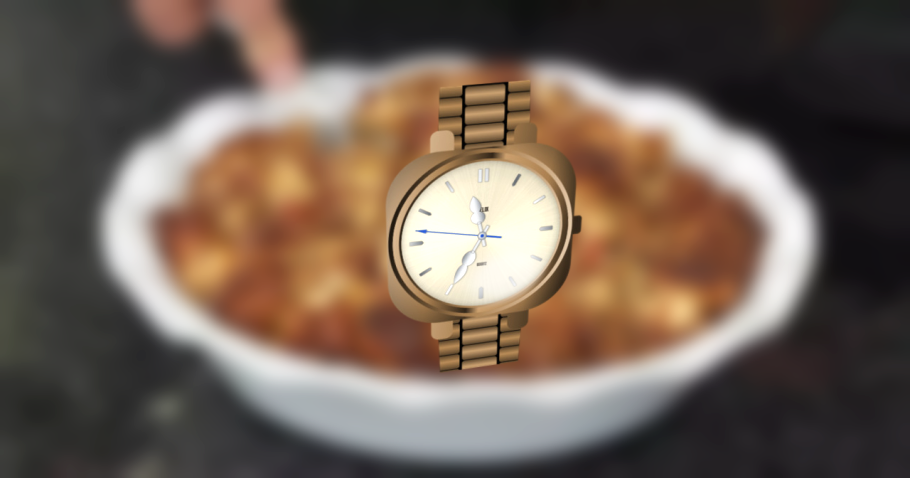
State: 11 h 34 min 47 s
